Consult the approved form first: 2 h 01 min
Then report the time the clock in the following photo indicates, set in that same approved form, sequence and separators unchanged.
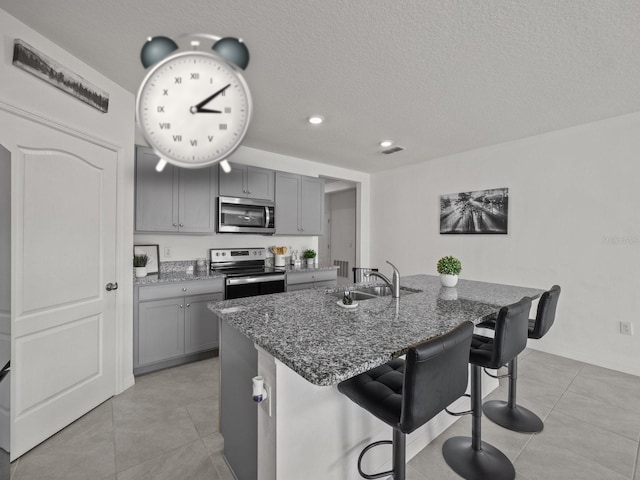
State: 3 h 09 min
